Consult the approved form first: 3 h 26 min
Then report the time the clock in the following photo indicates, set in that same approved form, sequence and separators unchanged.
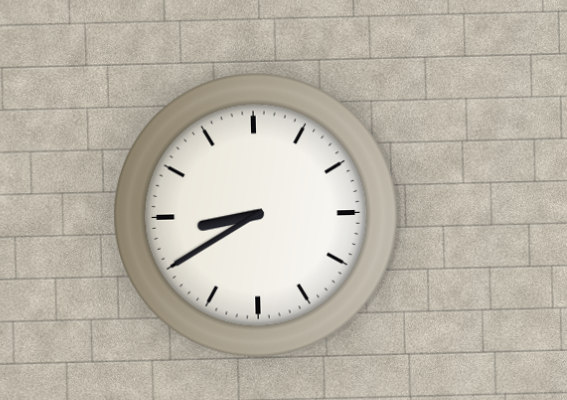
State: 8 h 40 min
